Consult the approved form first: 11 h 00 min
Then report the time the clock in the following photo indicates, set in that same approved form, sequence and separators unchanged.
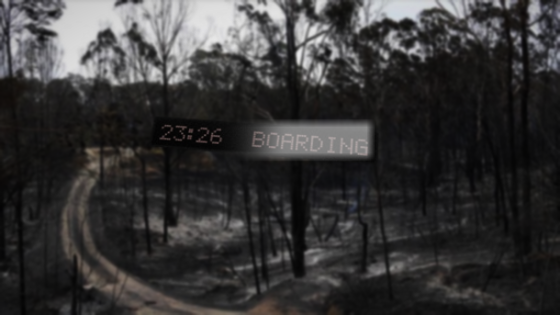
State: 23 h 26 min
